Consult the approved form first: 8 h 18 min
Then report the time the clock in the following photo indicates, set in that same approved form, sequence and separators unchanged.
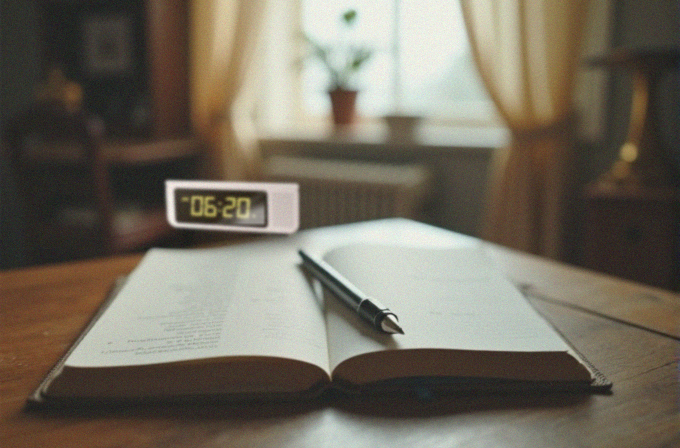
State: 6 h 20 min
